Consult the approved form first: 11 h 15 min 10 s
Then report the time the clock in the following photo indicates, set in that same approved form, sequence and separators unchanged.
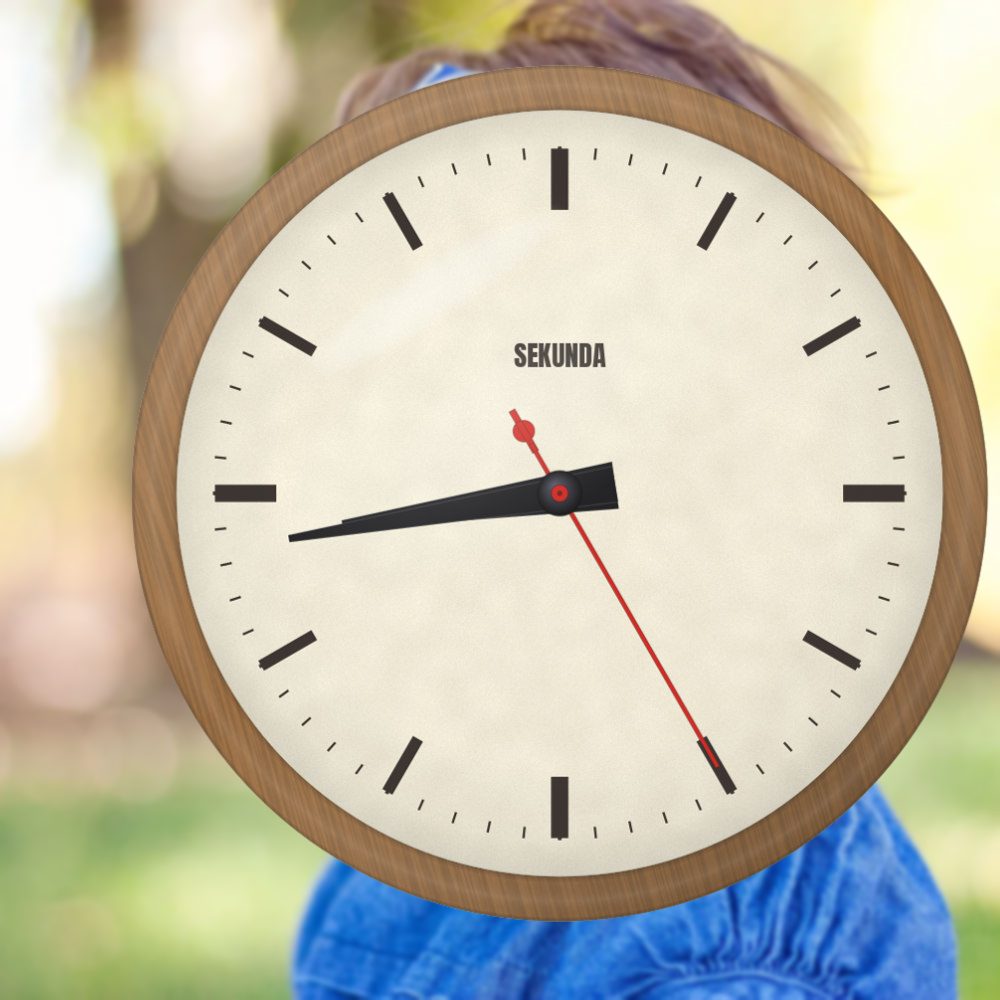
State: 8 h 43 min 25 s
